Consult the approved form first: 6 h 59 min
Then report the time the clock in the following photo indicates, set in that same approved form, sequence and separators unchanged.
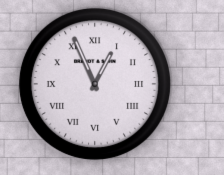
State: 12 h 56 min
